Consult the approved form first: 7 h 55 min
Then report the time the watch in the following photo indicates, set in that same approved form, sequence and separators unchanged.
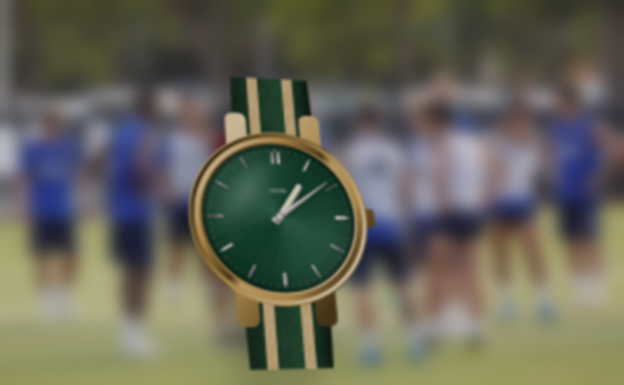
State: 1 h 09 min
